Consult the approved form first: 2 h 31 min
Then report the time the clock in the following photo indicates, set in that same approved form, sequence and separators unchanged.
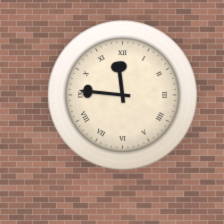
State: 11 h 46 min
